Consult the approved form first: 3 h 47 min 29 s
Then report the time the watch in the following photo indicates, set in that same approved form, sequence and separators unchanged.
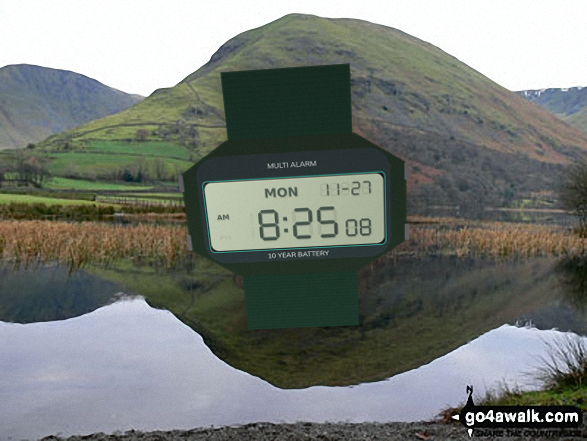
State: 8 h 25 min 08 s
